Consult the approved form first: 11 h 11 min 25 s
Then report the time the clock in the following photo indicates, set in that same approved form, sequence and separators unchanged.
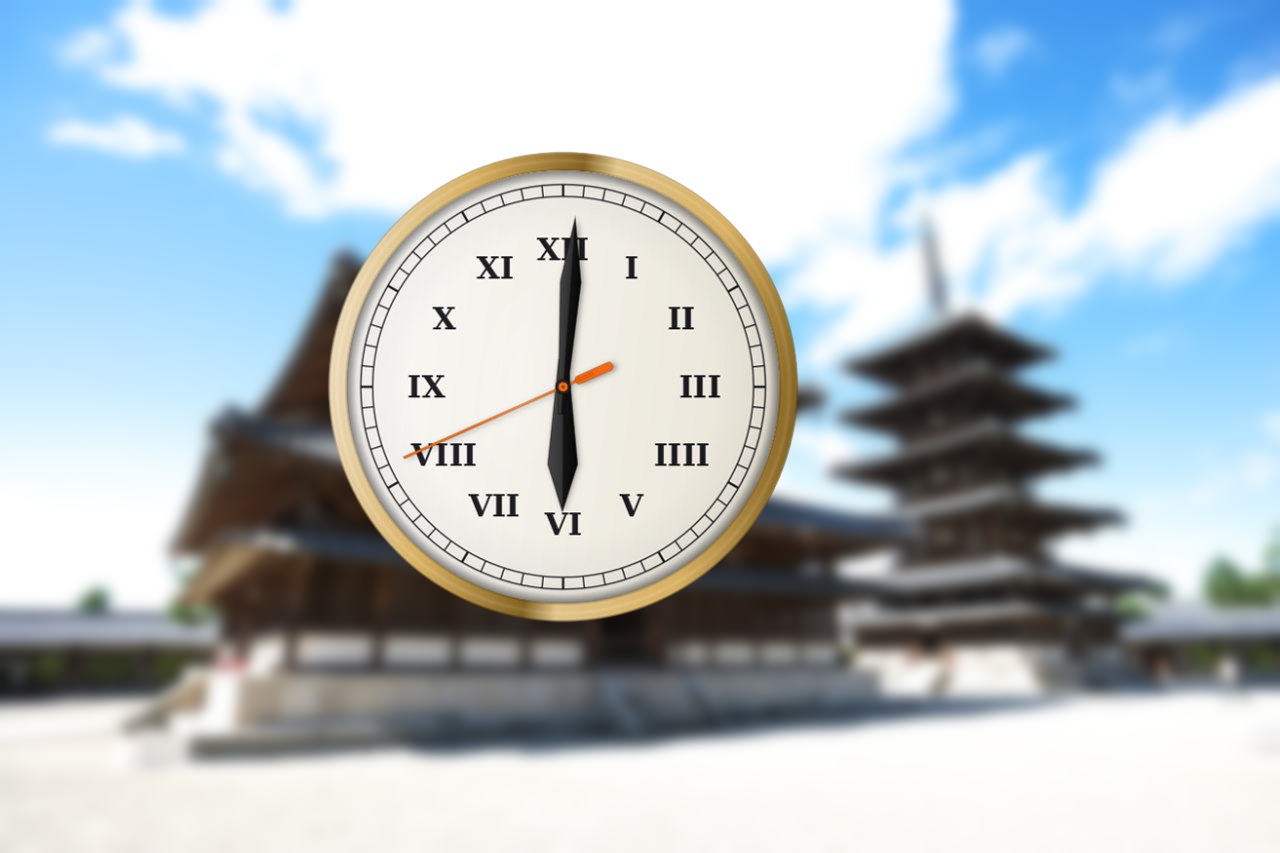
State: 6 h 00 min 41 s
